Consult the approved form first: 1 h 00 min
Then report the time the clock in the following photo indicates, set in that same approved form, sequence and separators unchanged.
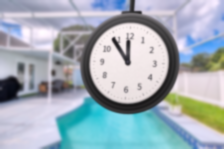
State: 11 h 54 min
